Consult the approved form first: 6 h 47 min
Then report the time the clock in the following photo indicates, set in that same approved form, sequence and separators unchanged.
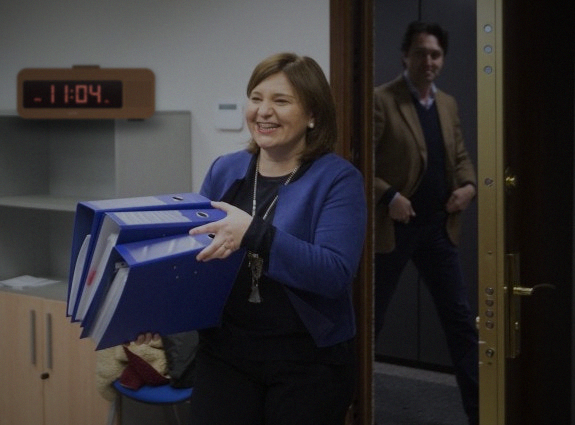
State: 11 h 04 min
